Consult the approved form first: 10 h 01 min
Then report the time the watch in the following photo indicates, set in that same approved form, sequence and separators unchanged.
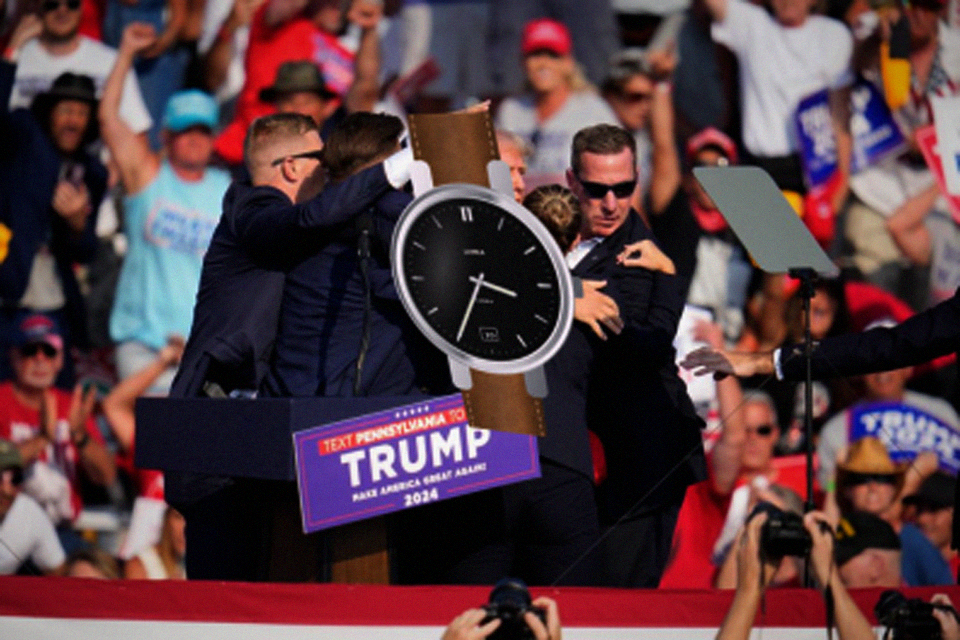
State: 3 h 35 min
